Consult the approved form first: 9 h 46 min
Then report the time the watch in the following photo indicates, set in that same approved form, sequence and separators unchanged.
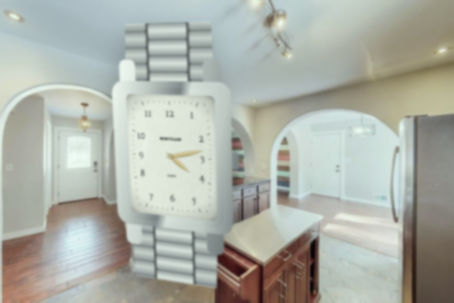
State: 4 h 13 min
